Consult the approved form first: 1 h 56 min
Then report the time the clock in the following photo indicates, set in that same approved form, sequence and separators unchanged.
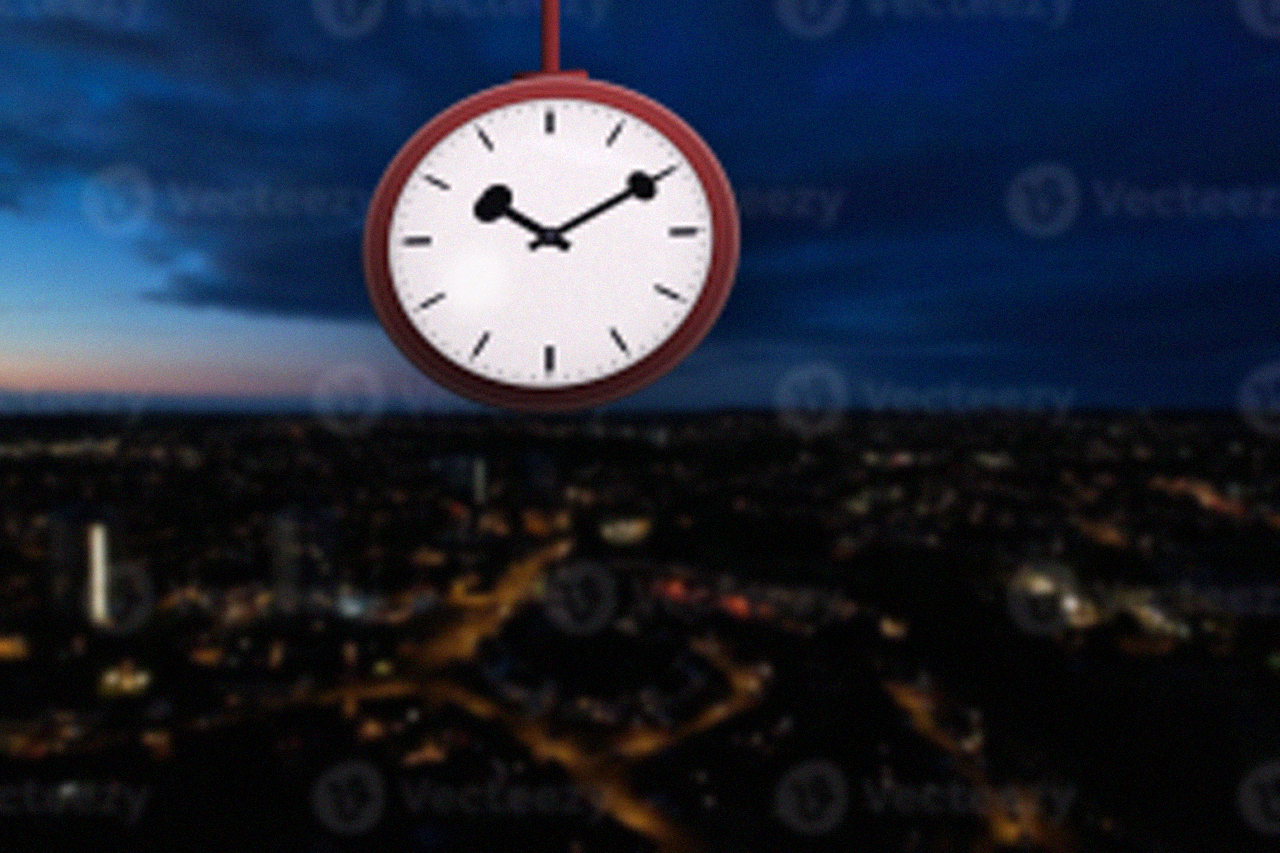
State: 10 h 10 min
